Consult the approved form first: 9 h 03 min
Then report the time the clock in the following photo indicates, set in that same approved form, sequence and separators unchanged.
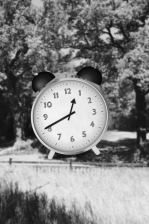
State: 12 h 41 min
